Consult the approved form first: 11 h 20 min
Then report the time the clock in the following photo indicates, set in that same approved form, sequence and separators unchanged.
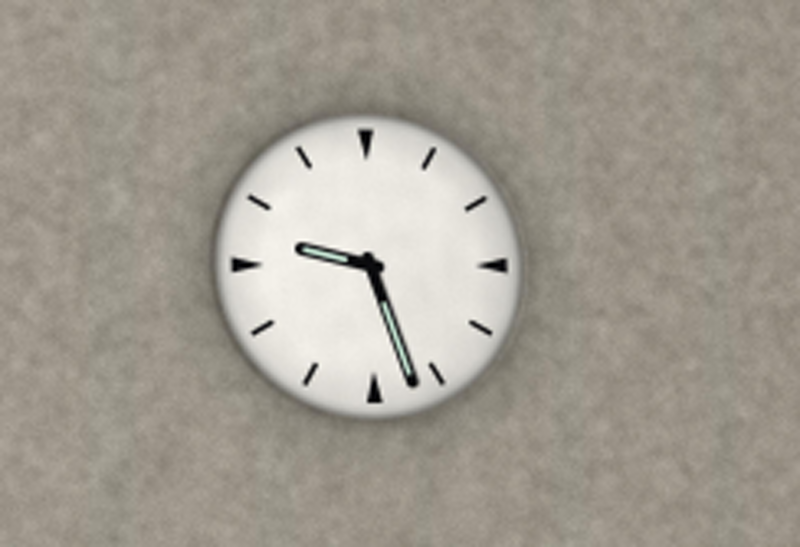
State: 9 h 27 min
